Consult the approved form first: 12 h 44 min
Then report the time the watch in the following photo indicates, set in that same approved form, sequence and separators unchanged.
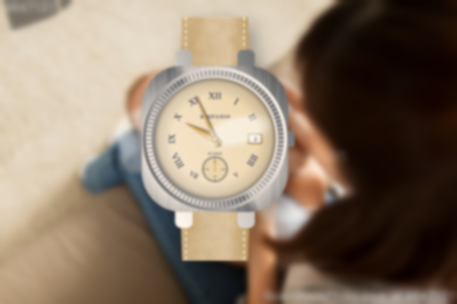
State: 9 h 56 min
